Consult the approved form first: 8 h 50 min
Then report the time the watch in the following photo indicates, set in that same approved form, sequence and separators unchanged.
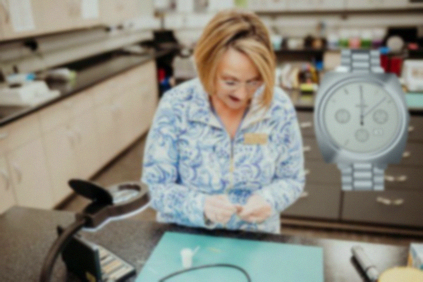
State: 12 h 08 min
